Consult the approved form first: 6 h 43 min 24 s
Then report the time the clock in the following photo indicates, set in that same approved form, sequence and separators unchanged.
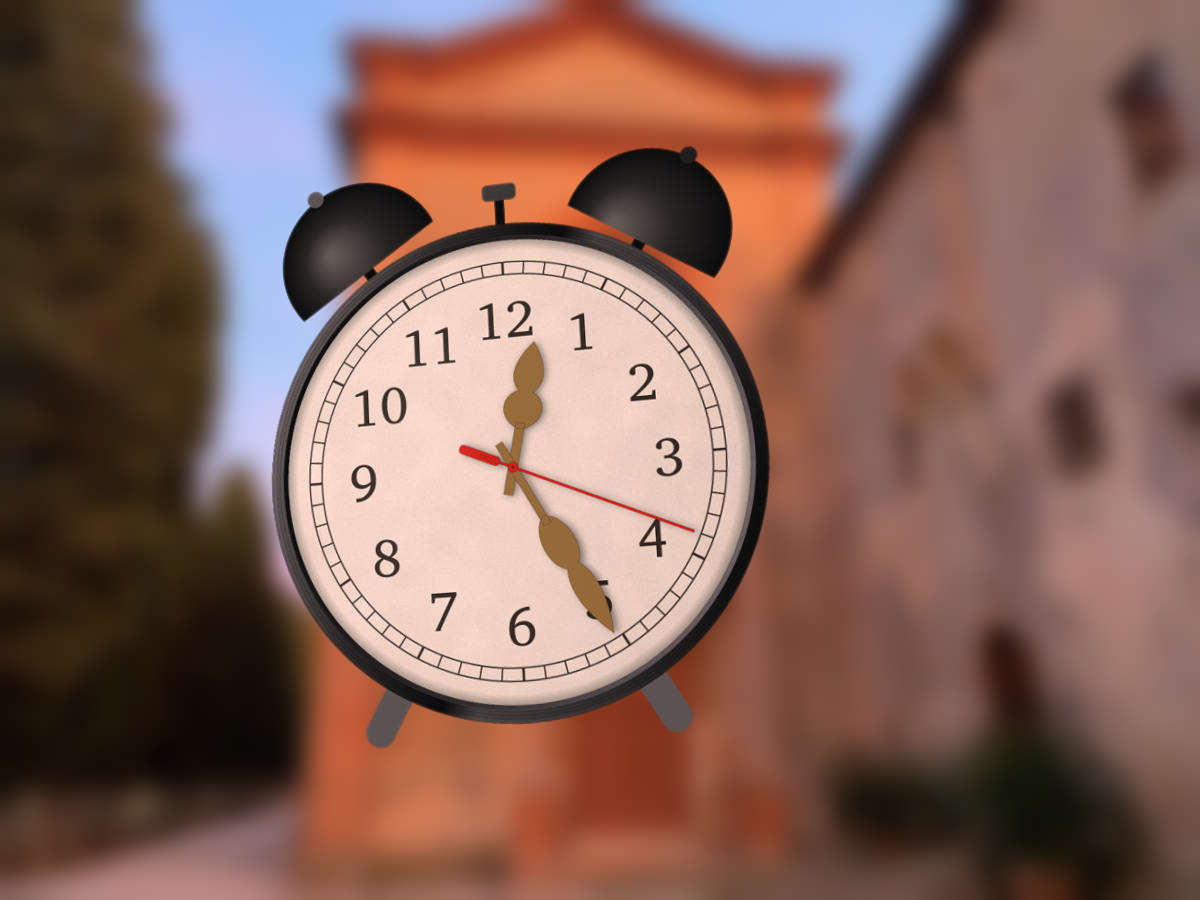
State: 12 h 25 min 19 s
